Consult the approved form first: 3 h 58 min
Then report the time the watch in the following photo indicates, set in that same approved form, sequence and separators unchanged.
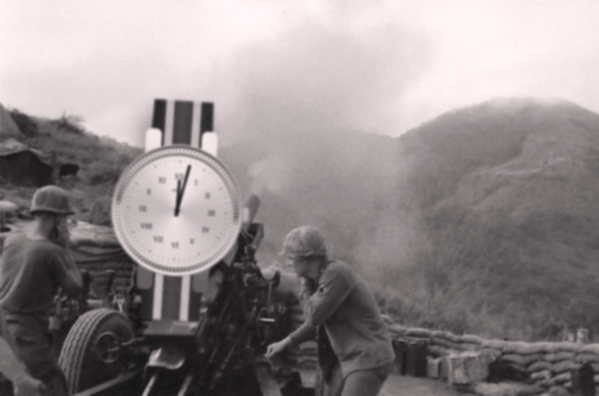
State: 12 h 02 min
